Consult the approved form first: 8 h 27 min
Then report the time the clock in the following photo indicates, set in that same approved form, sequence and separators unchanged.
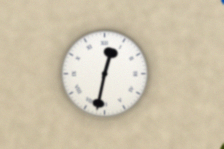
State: 12 h 32 min
